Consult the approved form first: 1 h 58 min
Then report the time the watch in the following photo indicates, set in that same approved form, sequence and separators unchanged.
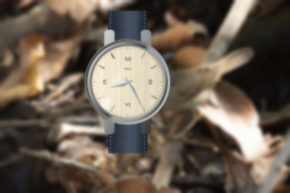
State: 8 h 25 min
